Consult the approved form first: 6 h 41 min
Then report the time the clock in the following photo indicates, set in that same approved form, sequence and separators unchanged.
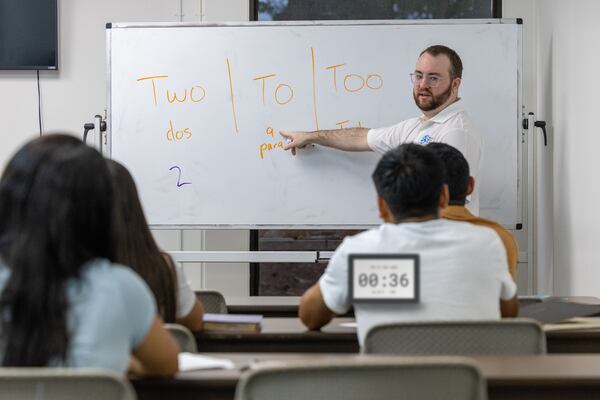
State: 0 h 36 min
